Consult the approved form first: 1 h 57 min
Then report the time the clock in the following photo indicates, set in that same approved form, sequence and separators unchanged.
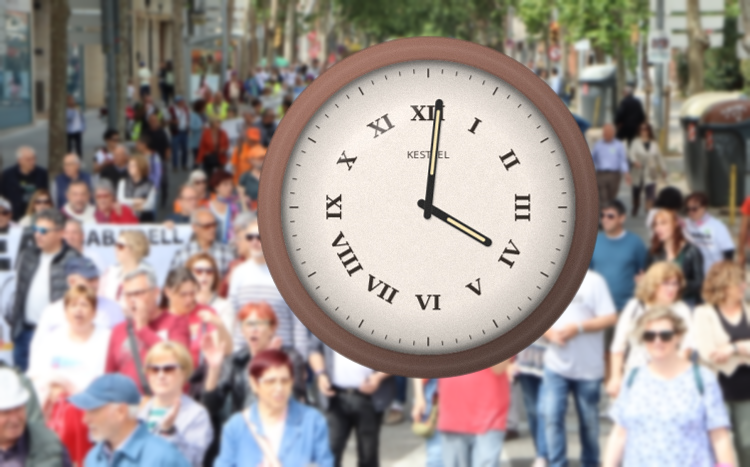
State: 4 h 01 min
